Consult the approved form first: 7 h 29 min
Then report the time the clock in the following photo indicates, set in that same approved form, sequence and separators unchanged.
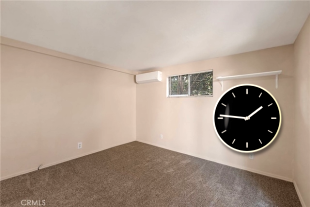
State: 1 h 46 min
